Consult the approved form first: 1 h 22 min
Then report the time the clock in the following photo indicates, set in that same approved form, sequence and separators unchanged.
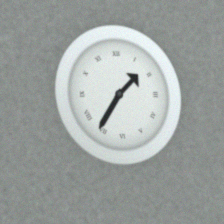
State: 1 h 36 min
